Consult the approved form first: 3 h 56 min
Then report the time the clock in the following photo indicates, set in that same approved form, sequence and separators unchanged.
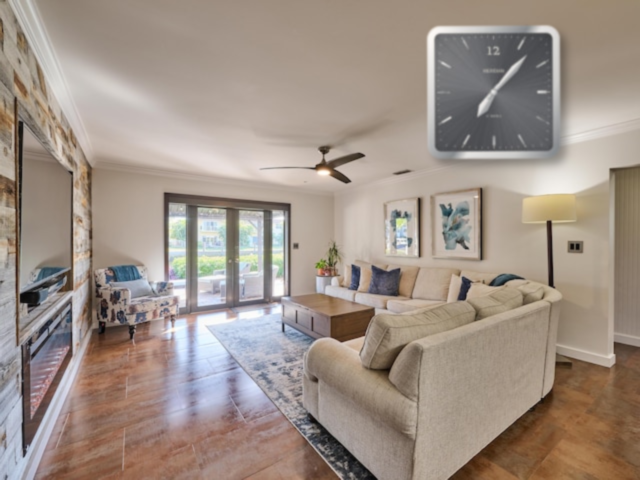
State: 7 h 07 min
